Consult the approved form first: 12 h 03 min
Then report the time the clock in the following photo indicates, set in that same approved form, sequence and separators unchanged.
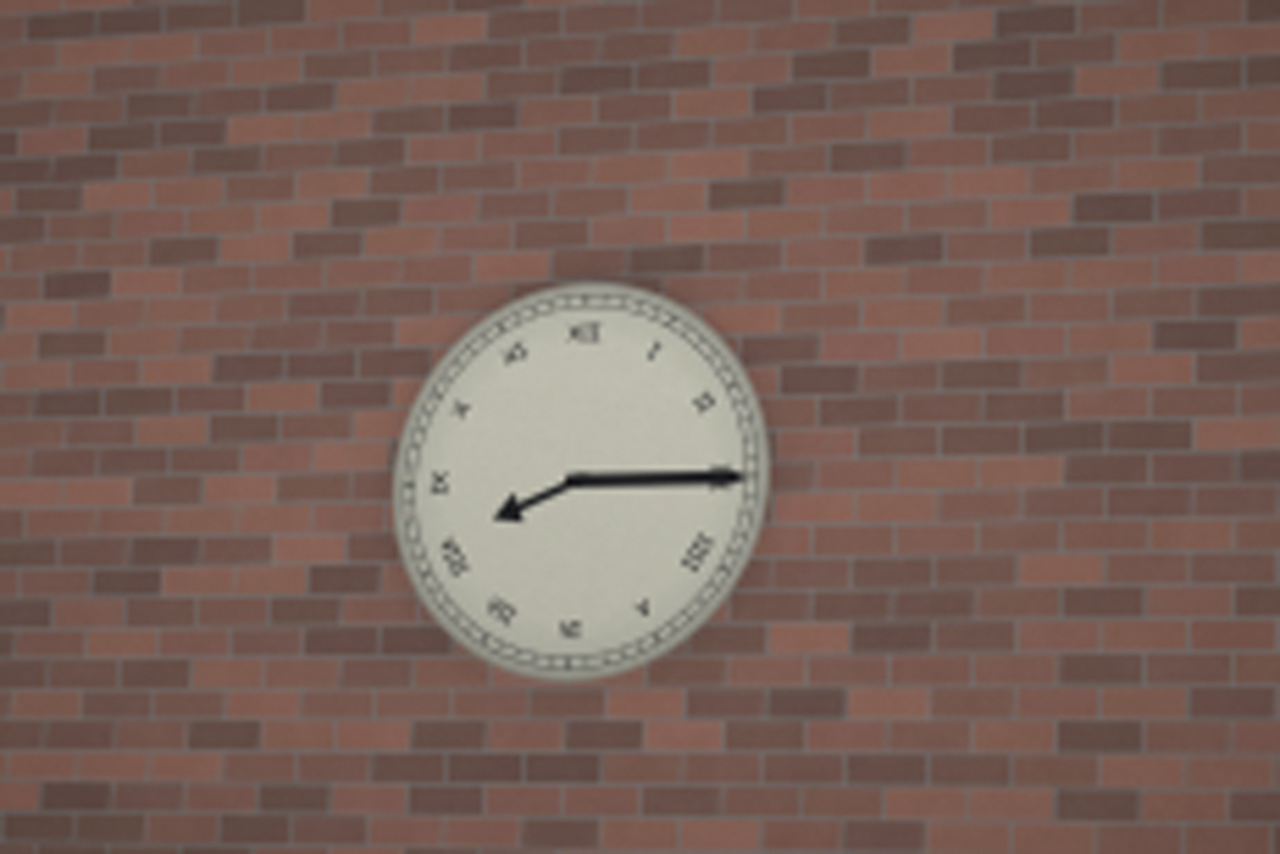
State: 8 h 15 min
